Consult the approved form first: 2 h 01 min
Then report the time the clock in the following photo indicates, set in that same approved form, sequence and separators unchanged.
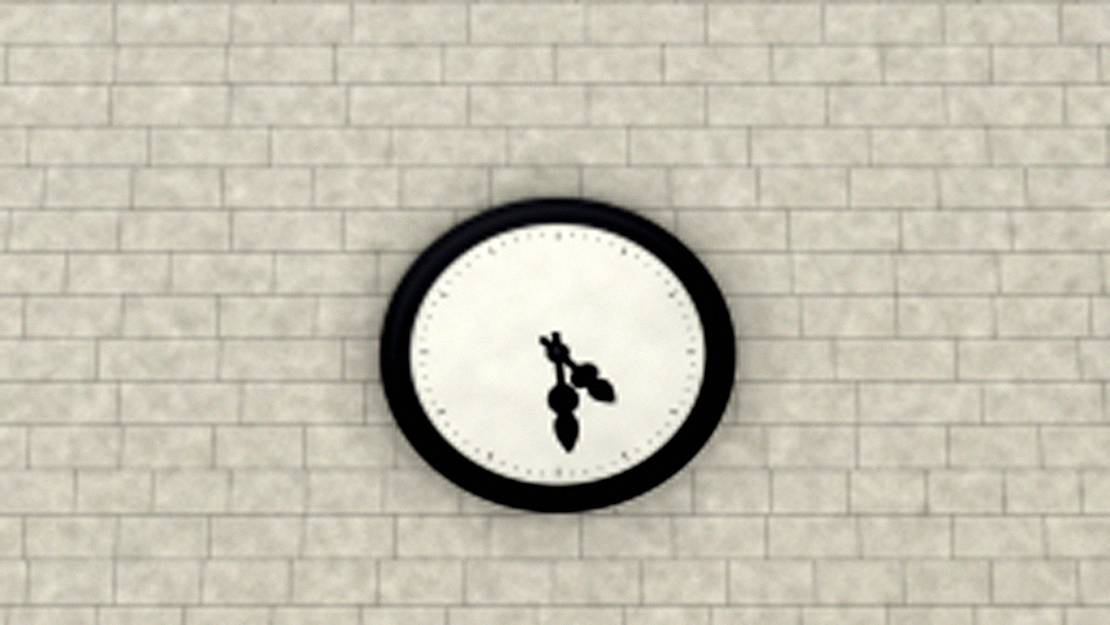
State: 4 h 29 min
